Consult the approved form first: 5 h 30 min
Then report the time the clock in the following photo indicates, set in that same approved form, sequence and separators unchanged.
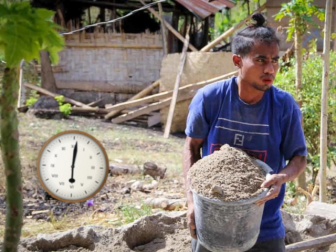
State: 6 h 01 min
